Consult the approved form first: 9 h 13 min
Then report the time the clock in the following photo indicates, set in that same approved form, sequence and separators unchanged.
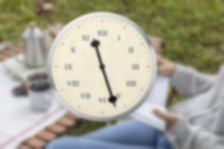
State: 11 h 27 min
